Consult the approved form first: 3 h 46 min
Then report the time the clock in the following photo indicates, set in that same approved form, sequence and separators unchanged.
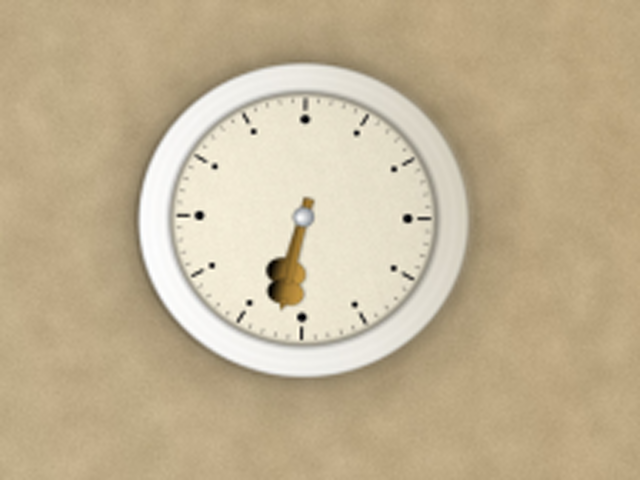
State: 6 h 32 min
